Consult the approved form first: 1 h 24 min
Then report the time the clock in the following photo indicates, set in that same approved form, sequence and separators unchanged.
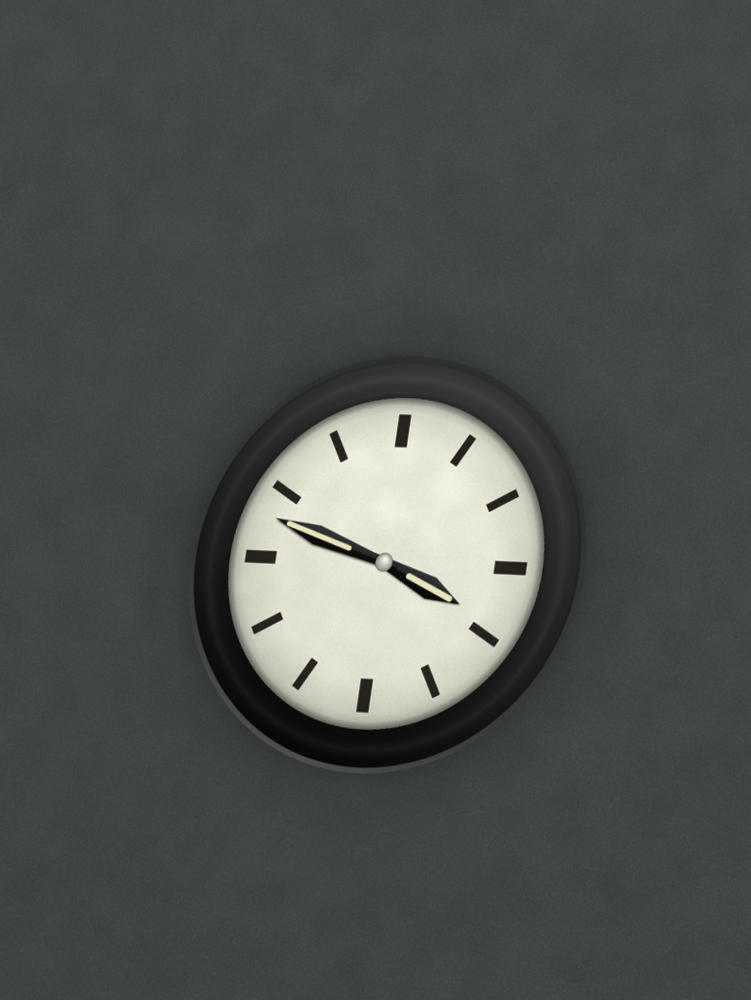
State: 3 h 48 min
